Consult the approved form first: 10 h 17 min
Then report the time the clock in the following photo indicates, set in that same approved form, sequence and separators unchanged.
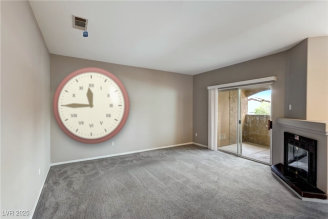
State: 11 h 45 min
